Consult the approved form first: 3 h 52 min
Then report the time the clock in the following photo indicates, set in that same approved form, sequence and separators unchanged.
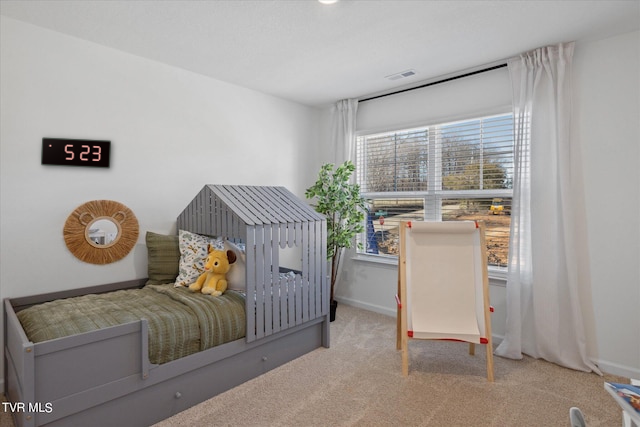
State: 5 h 23 min
